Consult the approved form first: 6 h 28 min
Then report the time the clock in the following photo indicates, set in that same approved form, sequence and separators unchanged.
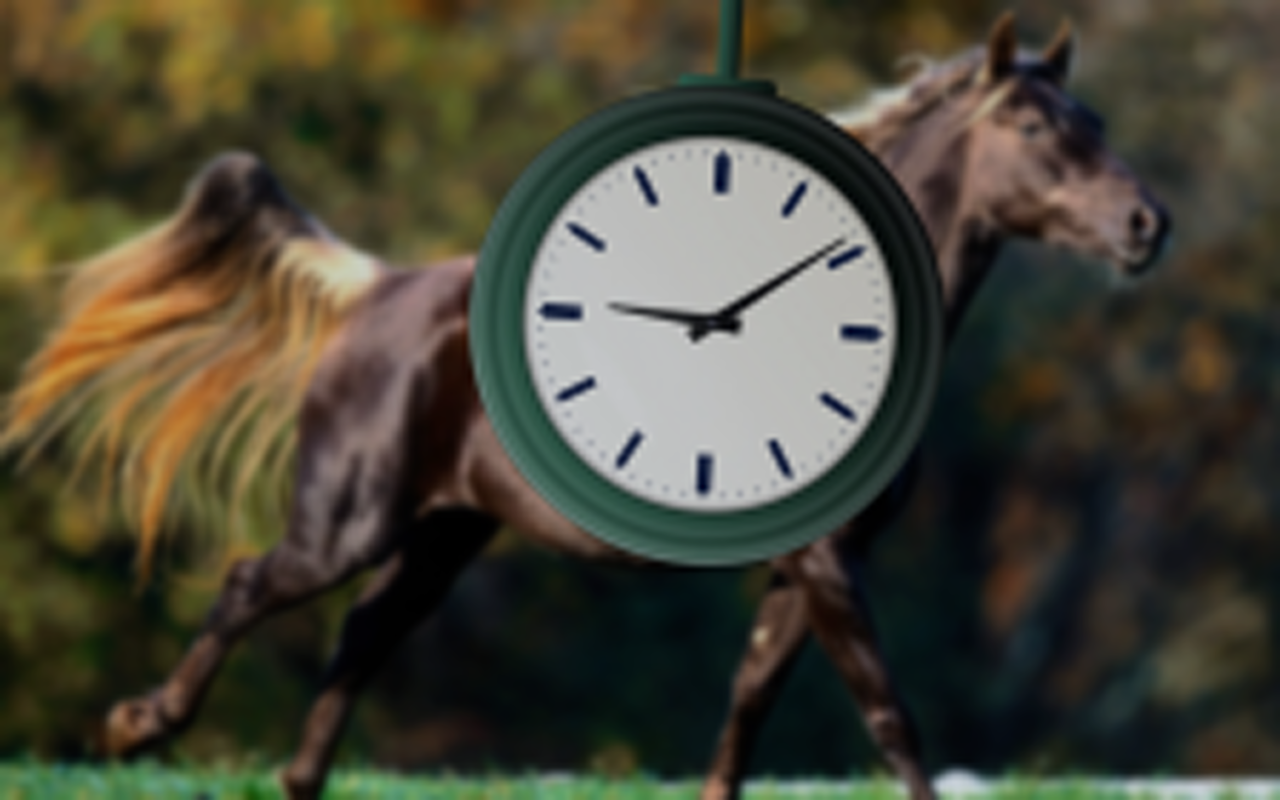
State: 9 h 09 min
